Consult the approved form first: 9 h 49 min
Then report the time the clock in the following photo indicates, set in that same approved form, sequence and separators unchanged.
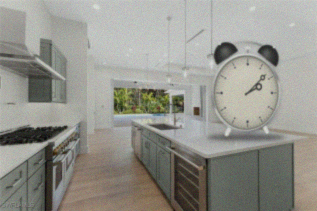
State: 2 h 08 min
